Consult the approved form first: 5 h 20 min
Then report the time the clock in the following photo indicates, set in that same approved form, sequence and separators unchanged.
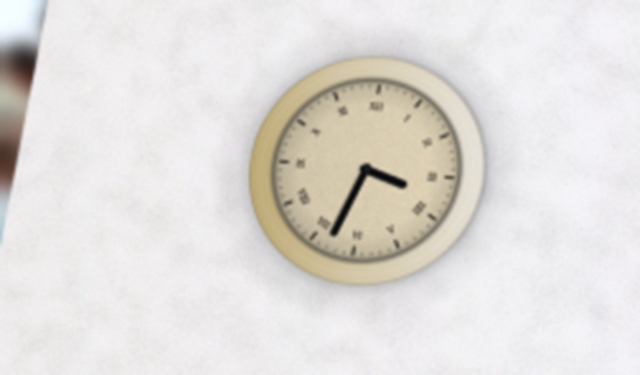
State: 3 h 33 min
